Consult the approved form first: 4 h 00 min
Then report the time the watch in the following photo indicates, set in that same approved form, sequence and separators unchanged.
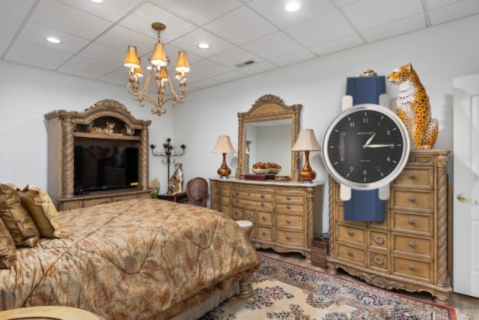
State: 1 h 15 min
